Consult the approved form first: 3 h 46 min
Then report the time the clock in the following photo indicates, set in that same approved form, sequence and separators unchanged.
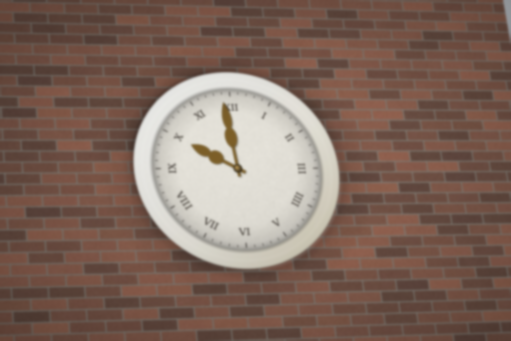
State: 9 h 59 min
